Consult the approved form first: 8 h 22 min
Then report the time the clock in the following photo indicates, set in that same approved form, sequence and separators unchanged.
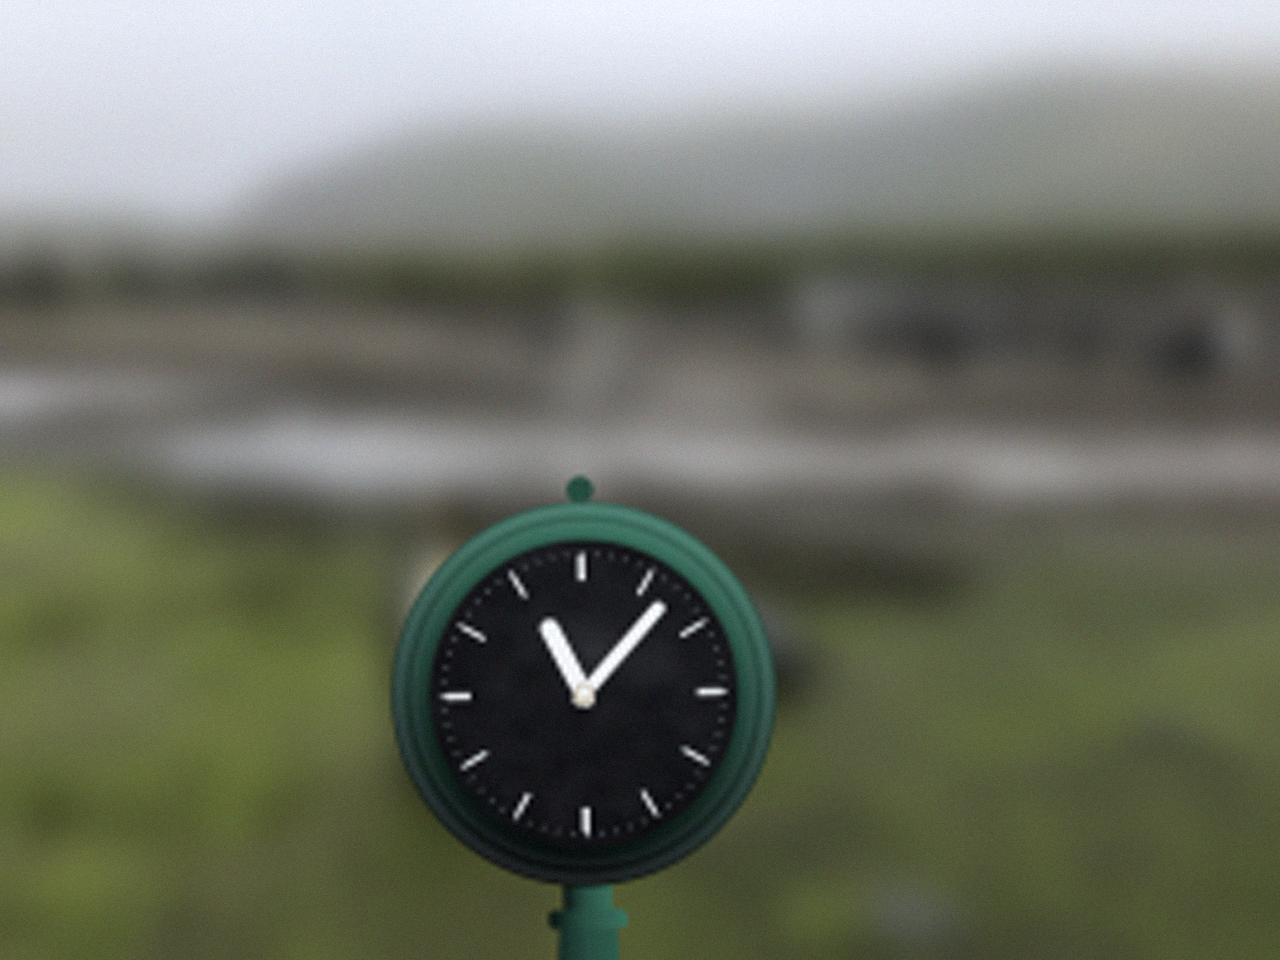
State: 11 h 07 min
